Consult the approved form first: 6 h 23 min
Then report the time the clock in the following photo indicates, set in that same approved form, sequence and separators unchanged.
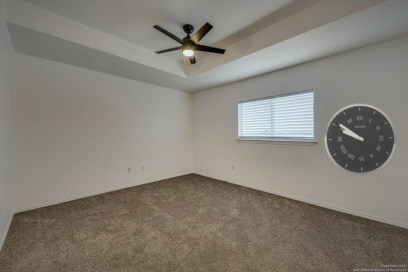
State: 9 h 51 min
